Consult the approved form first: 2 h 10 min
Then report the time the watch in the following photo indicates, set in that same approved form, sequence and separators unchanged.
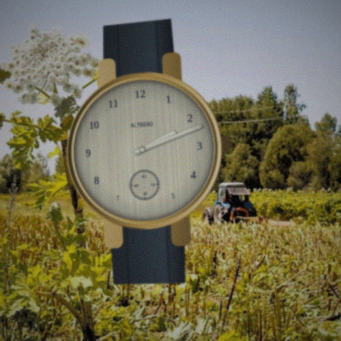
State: 2 h 12 min
